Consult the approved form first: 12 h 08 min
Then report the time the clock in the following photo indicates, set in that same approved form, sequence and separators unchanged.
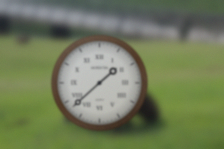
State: 1 h 38 min
